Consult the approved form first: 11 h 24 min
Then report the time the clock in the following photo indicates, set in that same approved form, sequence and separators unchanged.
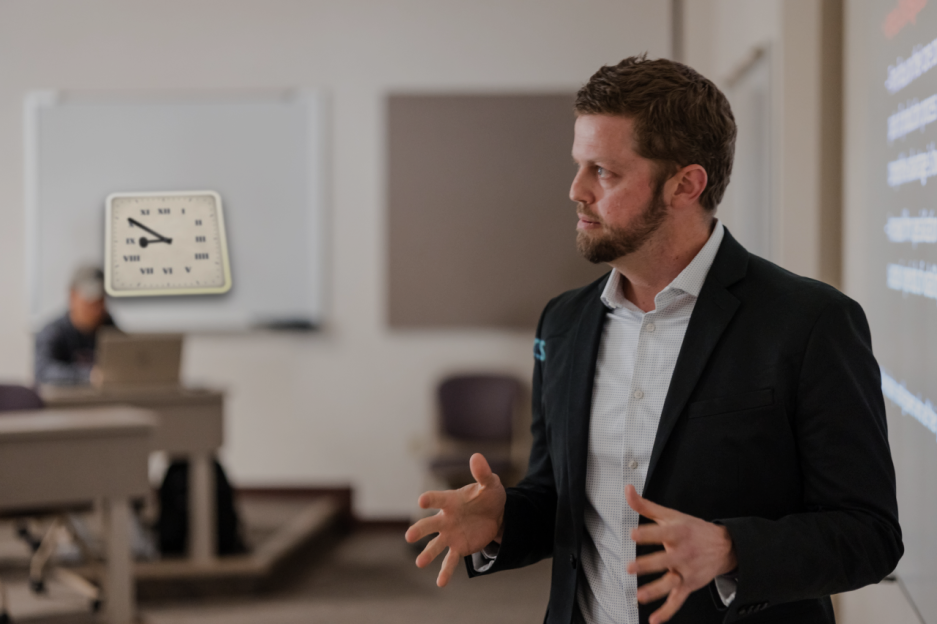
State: 8 h 51 min
